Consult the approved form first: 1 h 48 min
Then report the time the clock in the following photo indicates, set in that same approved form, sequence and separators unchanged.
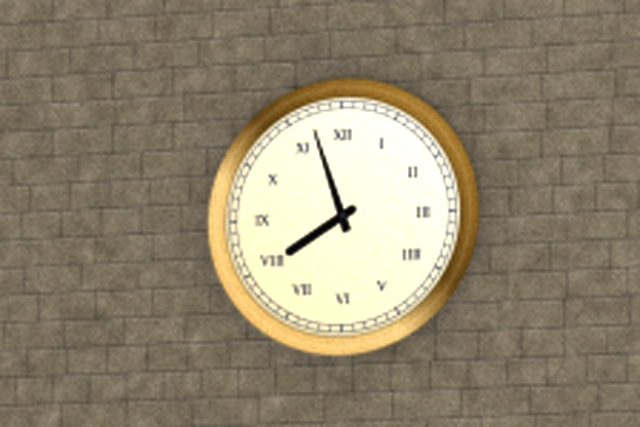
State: 7 h 57 min
